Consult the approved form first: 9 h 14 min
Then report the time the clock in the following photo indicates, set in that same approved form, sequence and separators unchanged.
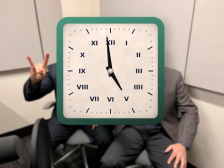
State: 4 h 59 min
